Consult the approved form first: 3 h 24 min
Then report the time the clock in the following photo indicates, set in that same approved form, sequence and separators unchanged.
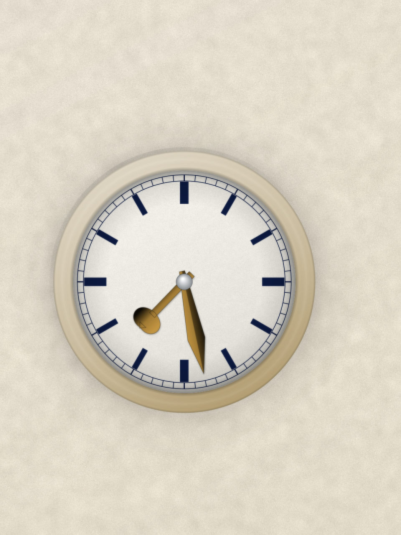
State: 7 h 28 min
